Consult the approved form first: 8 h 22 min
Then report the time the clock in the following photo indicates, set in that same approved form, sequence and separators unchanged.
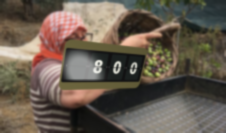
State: 8 h 00 min
